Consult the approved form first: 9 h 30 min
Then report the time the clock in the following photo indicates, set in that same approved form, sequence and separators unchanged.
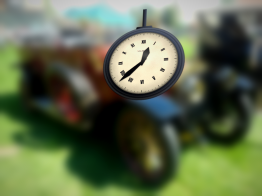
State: 12 h 38 min
